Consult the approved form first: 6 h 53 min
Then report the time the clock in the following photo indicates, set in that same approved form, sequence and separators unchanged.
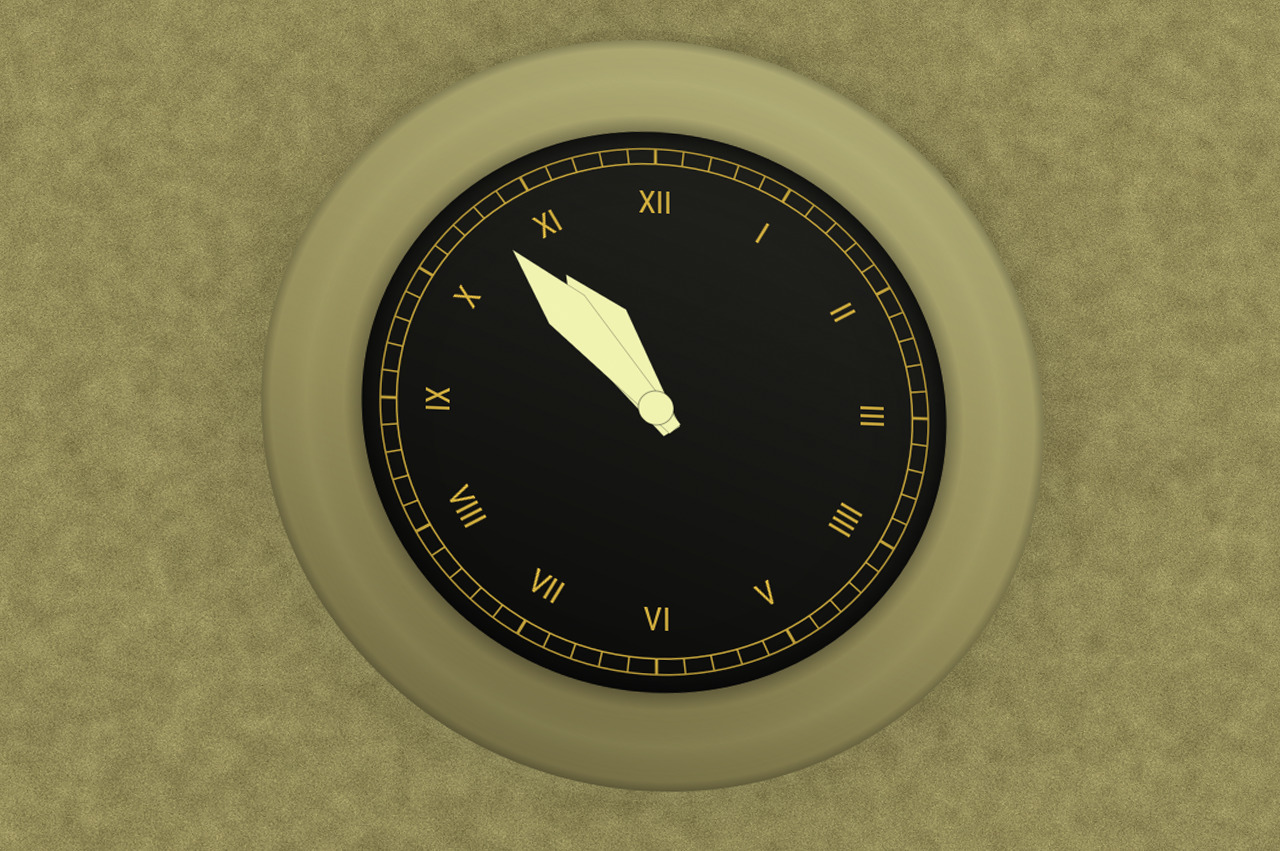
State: 10 h 53 min
